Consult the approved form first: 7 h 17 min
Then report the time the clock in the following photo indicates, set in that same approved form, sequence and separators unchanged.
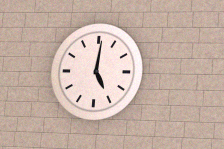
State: 5 h 01 min
